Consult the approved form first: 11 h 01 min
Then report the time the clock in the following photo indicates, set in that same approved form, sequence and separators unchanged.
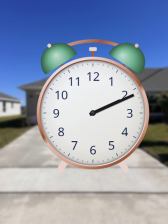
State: 2 h 11 min
